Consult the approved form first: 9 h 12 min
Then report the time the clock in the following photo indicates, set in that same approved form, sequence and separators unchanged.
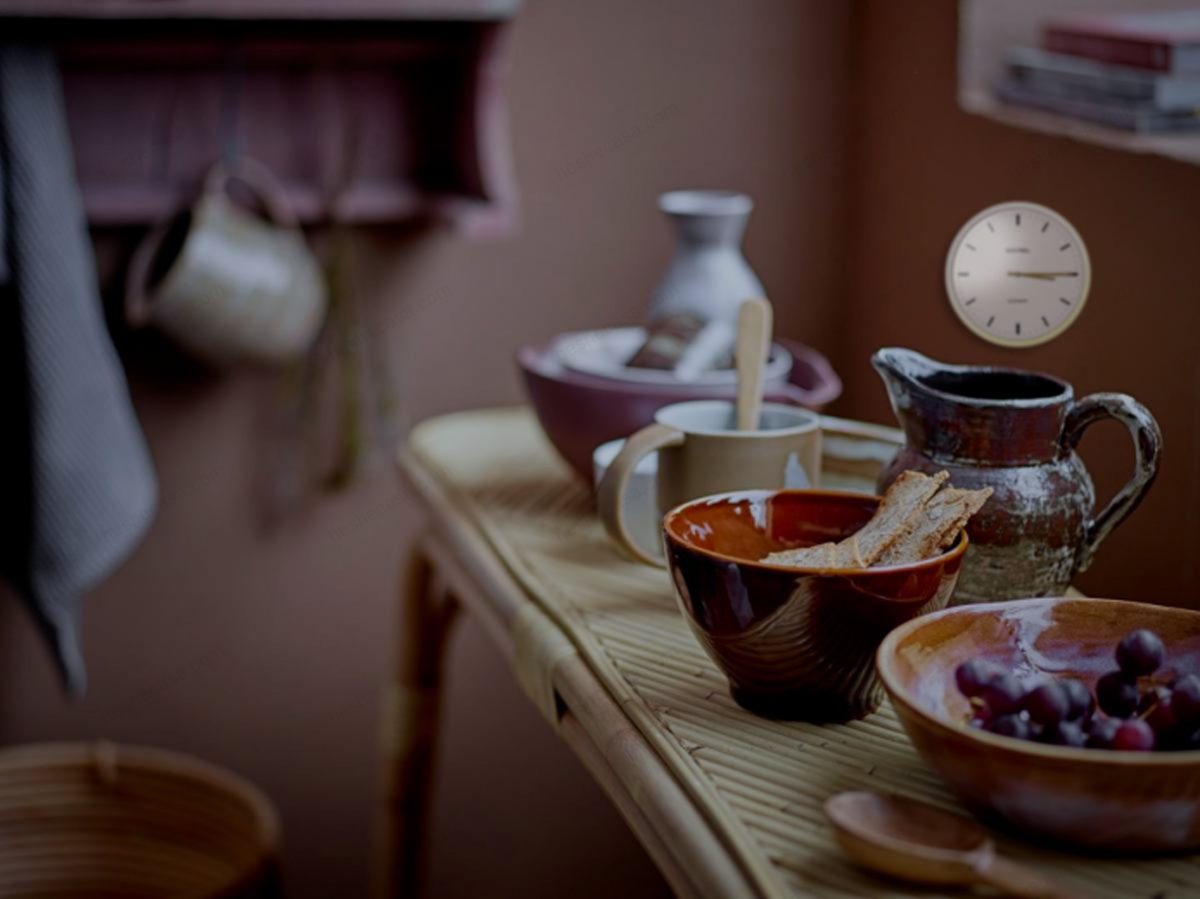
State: 3 h 15 min
